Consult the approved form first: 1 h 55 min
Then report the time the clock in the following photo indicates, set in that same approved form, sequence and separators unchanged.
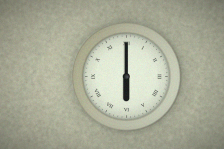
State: 6 h 00 min
